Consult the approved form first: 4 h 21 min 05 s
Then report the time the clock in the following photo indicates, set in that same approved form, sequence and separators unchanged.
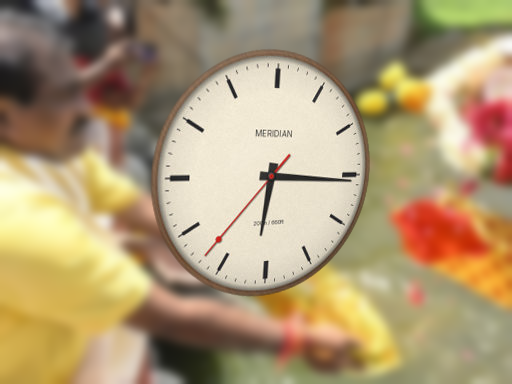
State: 6 h 15 min 37 s
